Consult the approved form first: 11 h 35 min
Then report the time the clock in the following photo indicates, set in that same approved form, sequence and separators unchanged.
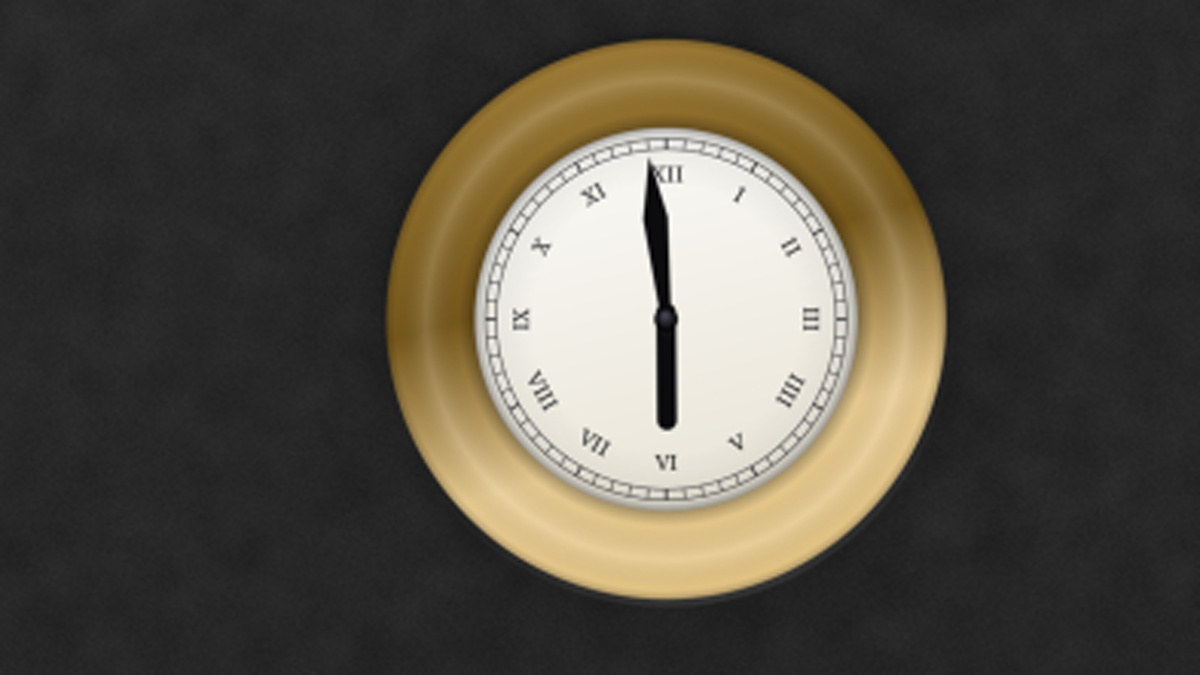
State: 5 h 59 min
